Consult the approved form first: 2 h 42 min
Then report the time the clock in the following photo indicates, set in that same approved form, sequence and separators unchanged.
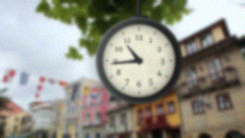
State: 10 h 44 min
